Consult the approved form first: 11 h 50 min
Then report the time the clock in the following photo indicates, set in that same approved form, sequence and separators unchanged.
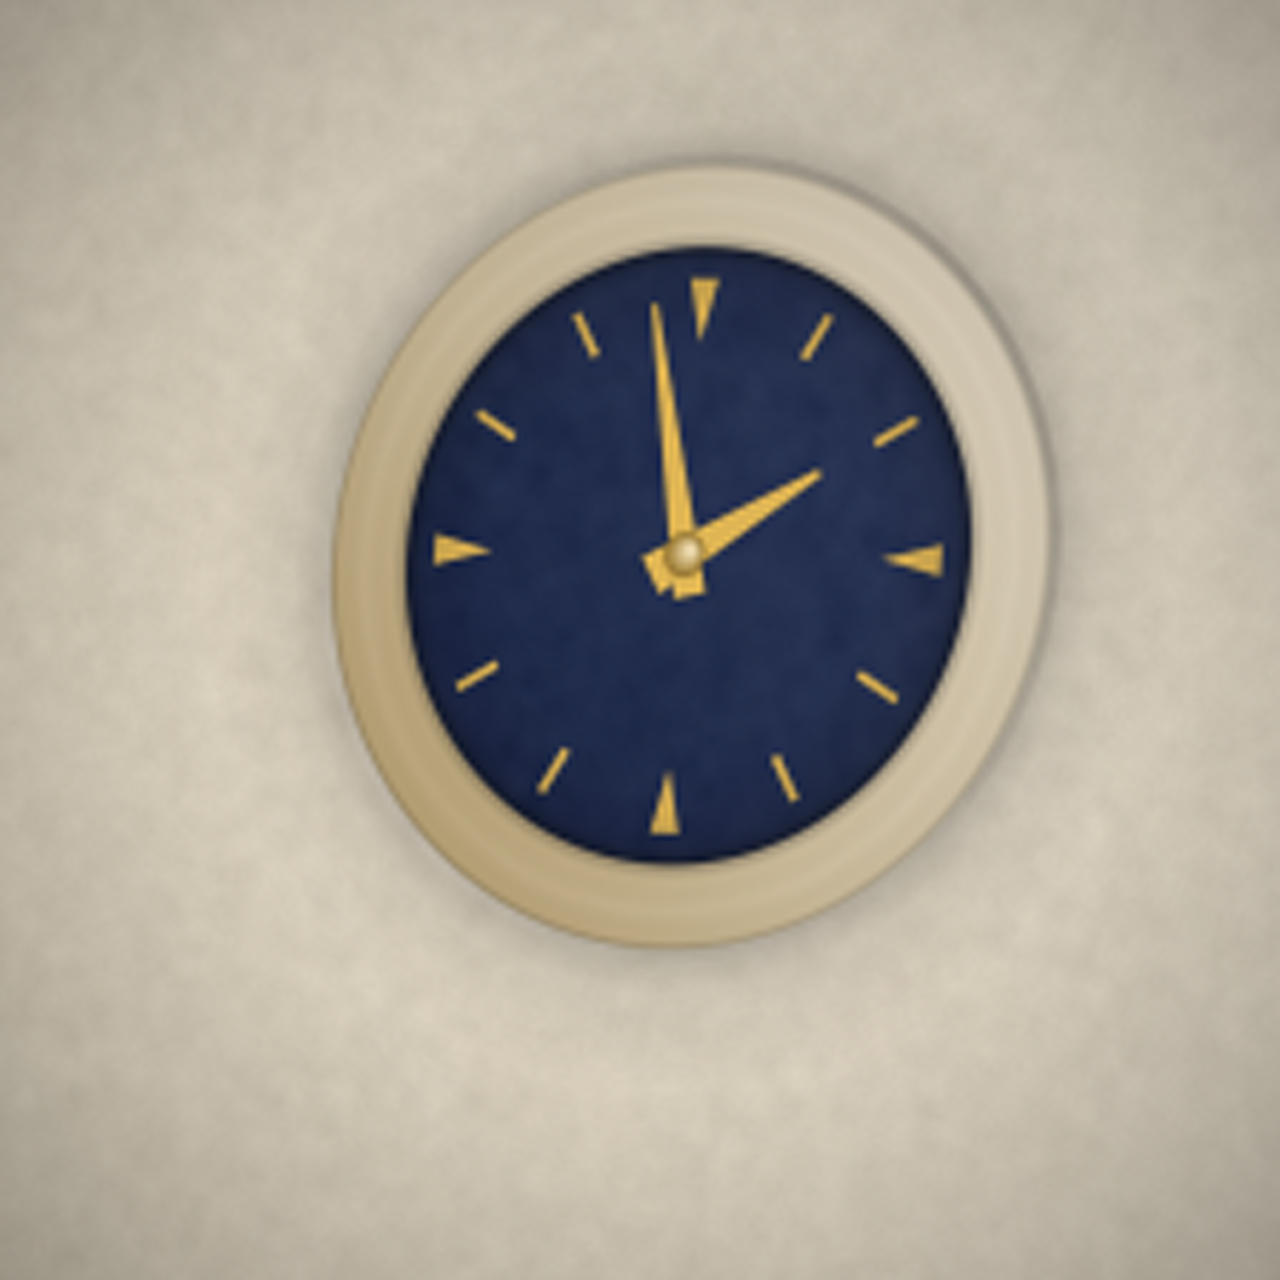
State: 1 h 58 min
